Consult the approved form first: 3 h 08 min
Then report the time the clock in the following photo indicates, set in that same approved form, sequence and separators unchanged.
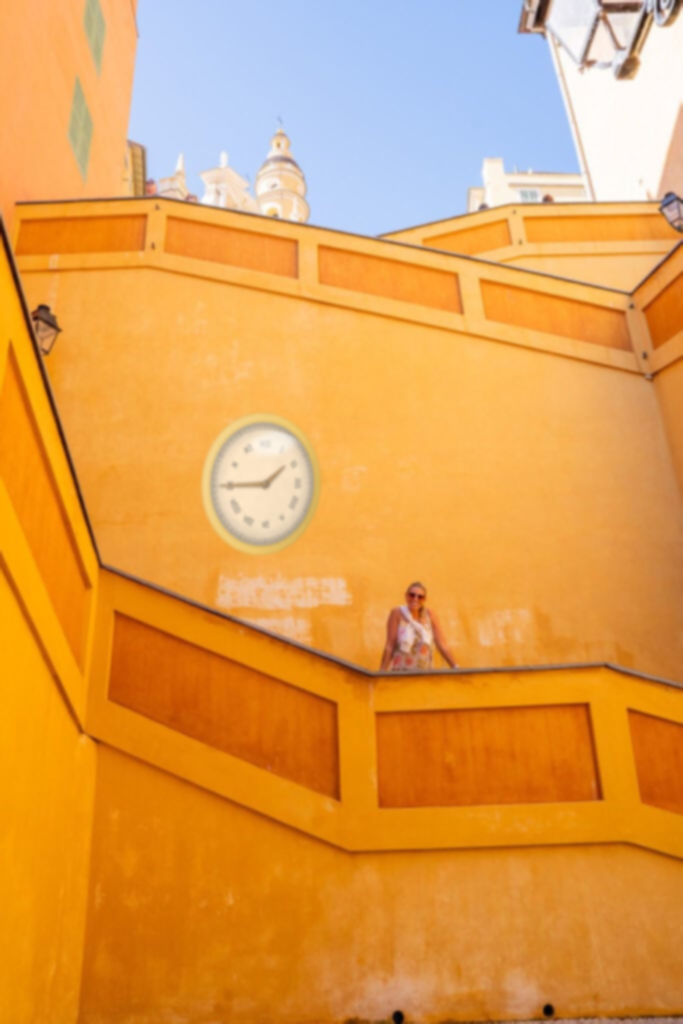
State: 1 h 45 min
